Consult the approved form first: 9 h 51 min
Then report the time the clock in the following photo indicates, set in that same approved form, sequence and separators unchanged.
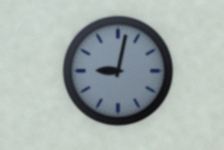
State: 9 h 02 min
